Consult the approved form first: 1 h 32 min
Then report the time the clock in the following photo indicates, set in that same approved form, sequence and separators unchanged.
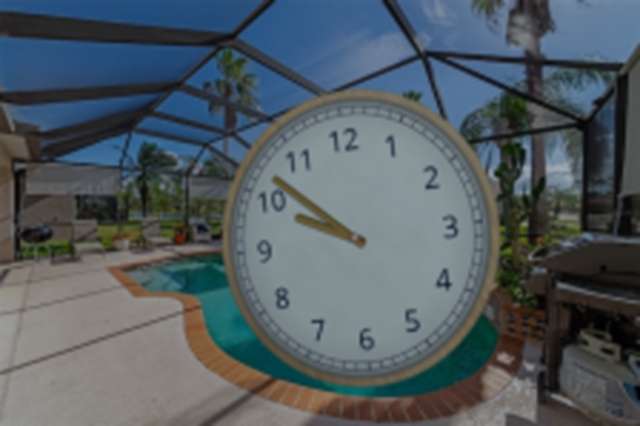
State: 9 h 52 min
